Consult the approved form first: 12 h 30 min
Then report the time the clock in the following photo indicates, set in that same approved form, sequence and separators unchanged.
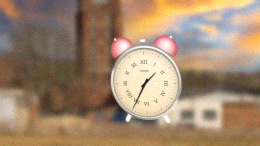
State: 1 h 35 min
